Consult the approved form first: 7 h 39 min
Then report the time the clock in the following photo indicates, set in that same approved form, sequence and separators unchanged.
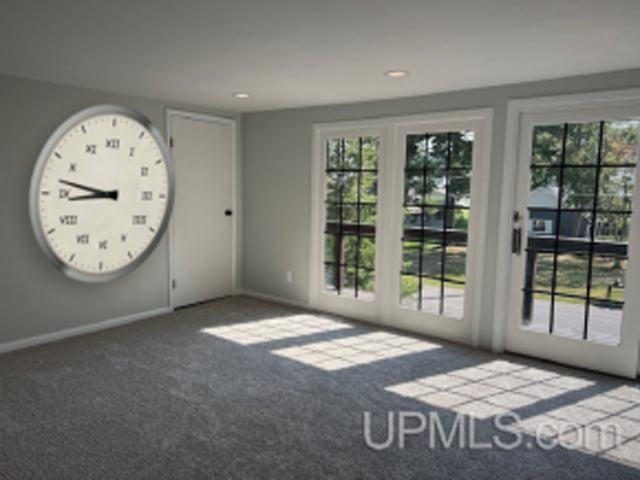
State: 8 h 47 min
